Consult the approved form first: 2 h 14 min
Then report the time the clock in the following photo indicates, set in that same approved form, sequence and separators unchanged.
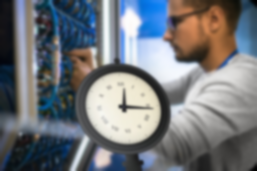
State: 12 h 16 min
